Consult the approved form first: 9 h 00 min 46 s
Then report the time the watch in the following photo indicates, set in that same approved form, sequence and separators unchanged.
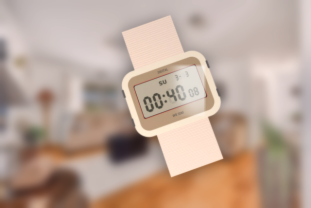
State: 0 h 40 min 08 s
